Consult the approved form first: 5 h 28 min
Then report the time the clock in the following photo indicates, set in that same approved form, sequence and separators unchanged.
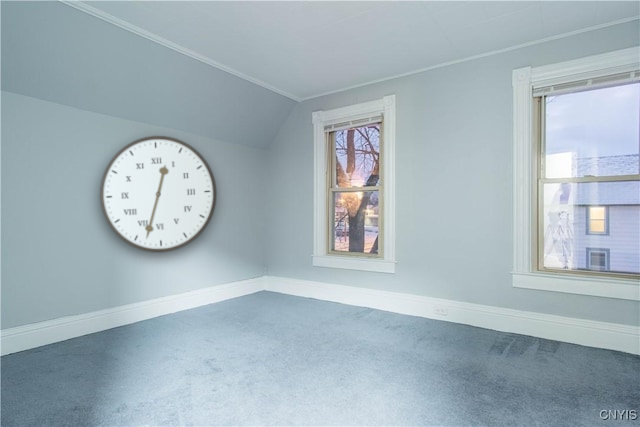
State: 12 h 33 min
